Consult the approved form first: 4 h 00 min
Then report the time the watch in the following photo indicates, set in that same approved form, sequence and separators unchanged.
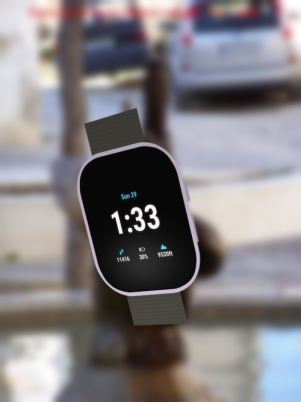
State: 1 h 33 min
